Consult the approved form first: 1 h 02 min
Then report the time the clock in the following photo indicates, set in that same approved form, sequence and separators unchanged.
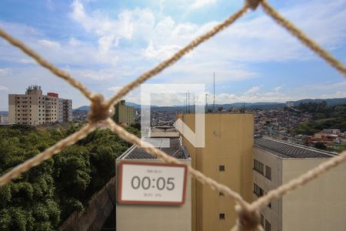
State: 0 h 05 min
